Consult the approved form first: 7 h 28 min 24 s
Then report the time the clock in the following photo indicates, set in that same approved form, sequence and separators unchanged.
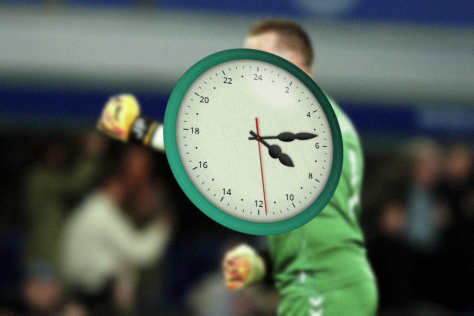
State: 8 h 13 min 29 s
